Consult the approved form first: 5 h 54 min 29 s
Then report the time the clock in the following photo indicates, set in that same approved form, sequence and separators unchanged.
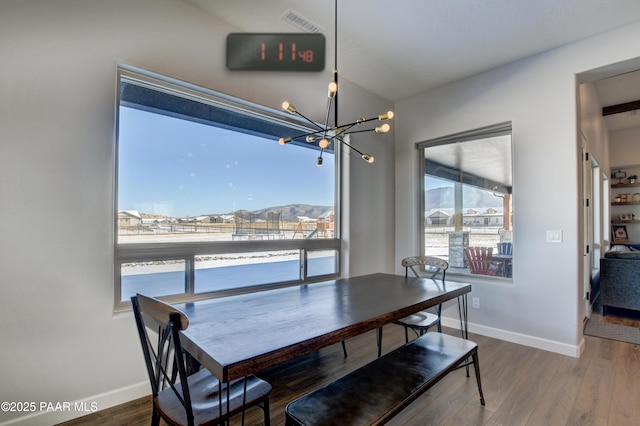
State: 1 h 11 min 48 s
